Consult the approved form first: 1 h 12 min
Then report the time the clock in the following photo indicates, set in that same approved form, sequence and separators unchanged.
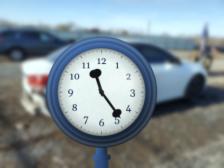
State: 11 h 24 min
